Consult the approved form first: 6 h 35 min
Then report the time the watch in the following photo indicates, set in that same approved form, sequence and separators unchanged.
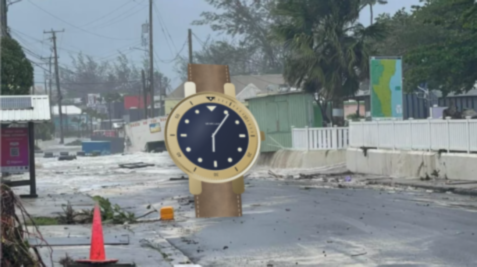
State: 6 h 06 min
